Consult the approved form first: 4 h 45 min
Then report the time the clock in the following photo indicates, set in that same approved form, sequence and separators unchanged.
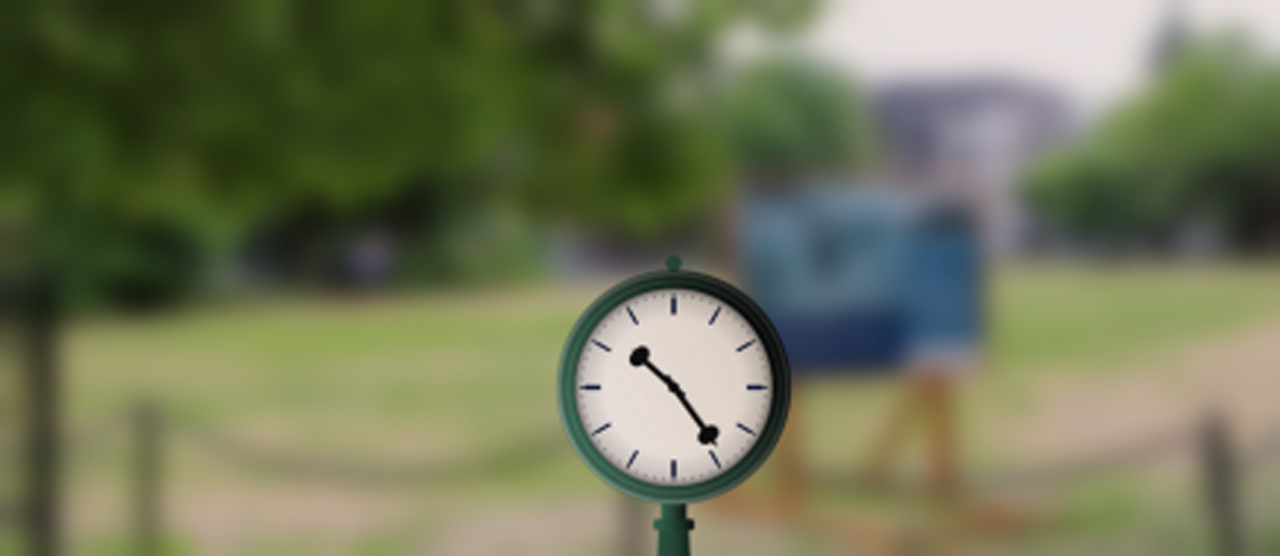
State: 10 h 24 min
